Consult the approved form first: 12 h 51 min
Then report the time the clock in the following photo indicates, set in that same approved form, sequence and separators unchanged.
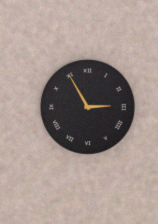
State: 2 h 55 min
